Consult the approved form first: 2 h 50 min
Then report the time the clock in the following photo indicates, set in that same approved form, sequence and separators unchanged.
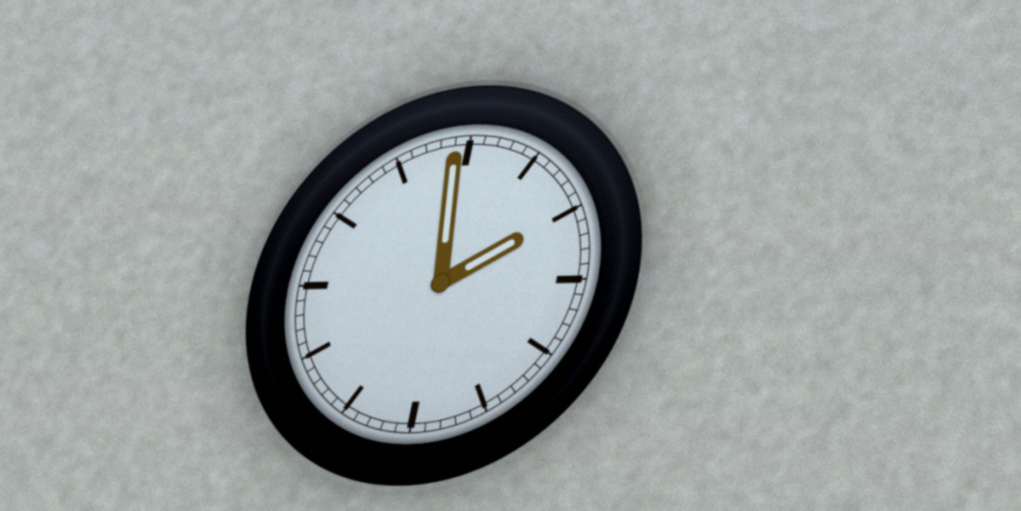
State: 1 h 59 min
